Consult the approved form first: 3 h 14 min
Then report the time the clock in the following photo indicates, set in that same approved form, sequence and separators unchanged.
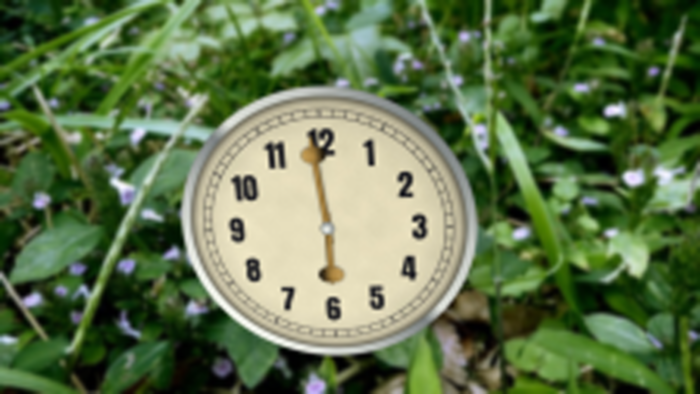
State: 5 h 59 min
